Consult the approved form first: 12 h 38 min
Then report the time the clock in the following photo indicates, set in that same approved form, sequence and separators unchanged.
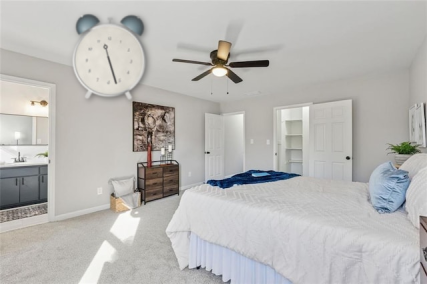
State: 11 h 27 min
